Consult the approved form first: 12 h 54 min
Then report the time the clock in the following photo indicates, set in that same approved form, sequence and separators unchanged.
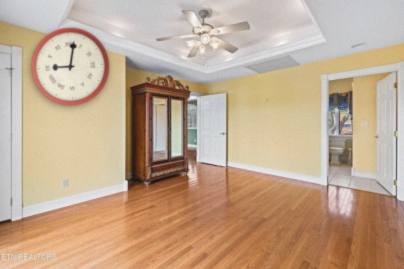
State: 9 h 02 min
